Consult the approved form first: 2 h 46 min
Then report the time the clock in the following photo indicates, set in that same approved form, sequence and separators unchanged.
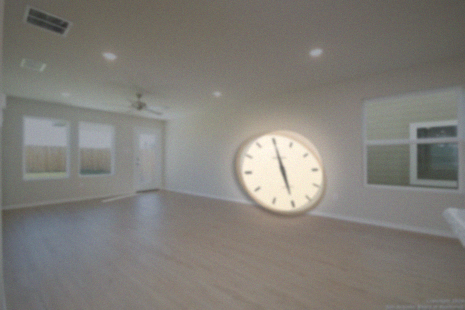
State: 6 h 00 min
